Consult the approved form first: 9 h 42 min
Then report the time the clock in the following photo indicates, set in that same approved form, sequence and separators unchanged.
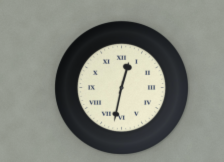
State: 12 h 32 min
